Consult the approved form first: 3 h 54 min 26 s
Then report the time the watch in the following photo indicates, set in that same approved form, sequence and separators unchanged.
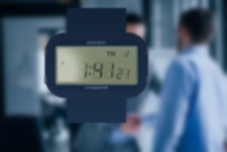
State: 1 h 41 min 21 s
